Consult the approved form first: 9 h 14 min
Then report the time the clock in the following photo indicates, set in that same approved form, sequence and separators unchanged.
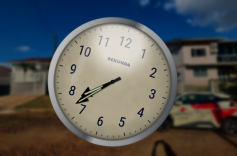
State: 7 h 37 min
